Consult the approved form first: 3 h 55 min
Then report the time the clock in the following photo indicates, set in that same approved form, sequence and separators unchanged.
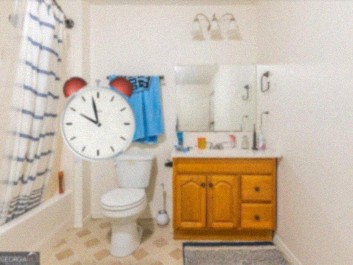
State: 9 h 58 min
